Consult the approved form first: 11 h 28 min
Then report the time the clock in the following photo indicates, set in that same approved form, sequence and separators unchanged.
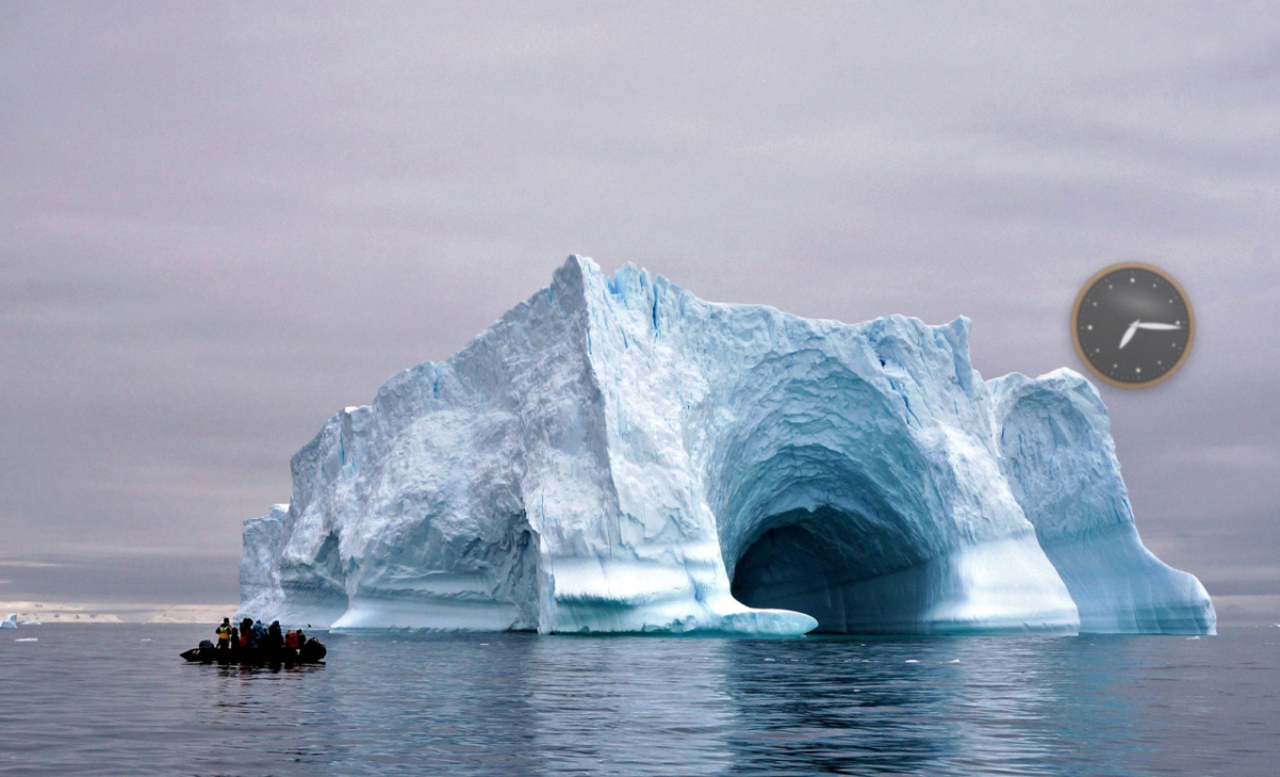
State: 7 h 16 min
